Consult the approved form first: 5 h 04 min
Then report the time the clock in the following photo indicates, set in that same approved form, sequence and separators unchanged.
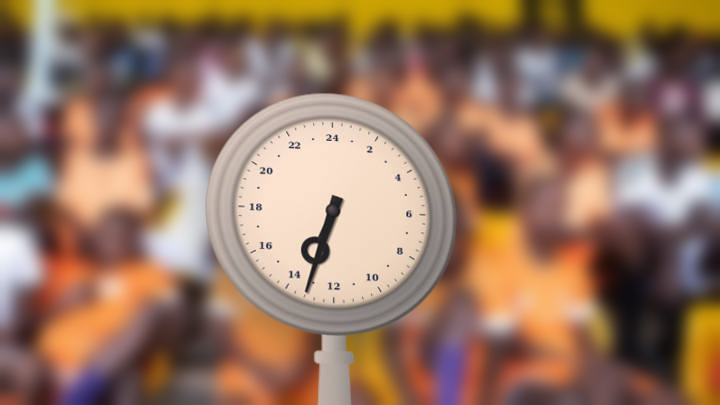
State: 13 h 33 min
